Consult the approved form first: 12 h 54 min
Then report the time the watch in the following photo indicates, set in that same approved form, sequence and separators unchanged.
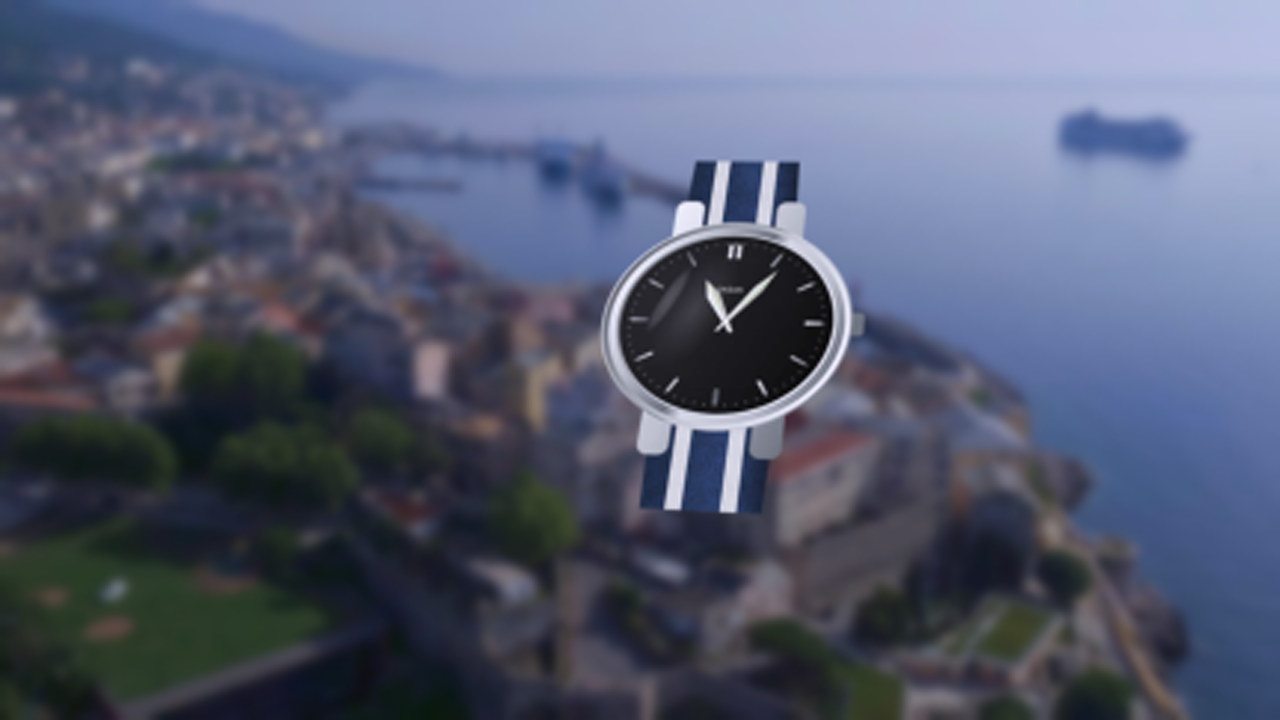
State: 11 h 06 min
